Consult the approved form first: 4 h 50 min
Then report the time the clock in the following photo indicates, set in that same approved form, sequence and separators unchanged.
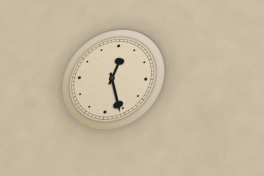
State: 12 h 26 min
